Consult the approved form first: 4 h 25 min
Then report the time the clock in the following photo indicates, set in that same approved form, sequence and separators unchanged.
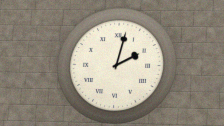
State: 2 h 02 min
